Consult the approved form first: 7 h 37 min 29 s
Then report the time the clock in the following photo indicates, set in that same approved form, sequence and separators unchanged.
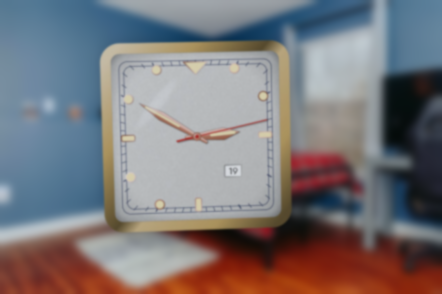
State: 2 h 50 min 13 s
